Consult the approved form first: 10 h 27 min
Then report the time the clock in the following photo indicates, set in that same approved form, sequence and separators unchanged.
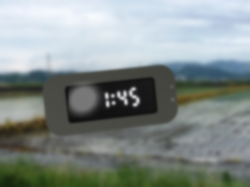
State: 1 h 45 min
